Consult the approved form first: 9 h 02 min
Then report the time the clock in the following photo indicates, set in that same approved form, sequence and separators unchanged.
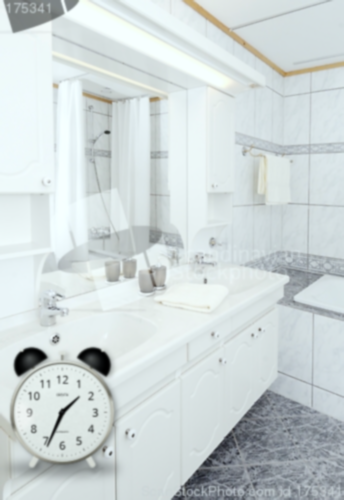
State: 1 h 34 min
